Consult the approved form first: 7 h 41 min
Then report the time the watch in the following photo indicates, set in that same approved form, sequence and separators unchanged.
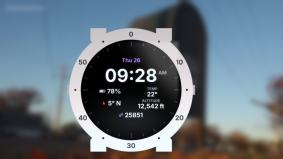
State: 9 h 28 min
